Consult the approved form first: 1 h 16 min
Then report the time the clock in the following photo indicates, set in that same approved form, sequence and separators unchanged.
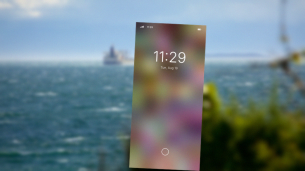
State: 11 h 29 min
